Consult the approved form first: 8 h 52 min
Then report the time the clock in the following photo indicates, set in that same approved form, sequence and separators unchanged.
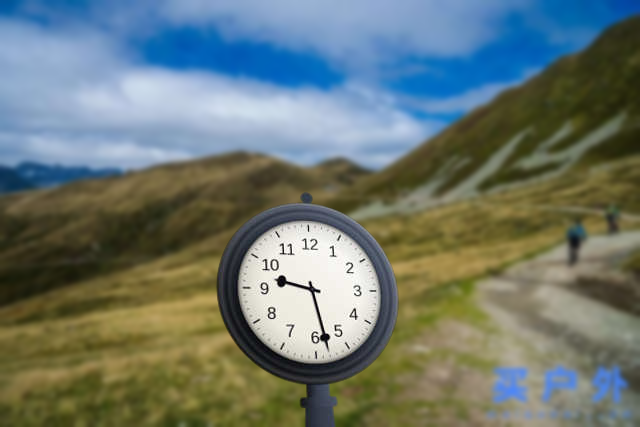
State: 9 h 28 min
